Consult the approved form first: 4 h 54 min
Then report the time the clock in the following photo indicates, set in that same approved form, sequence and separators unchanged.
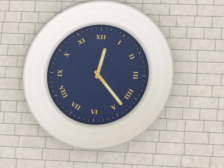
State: 12 h 23 min
